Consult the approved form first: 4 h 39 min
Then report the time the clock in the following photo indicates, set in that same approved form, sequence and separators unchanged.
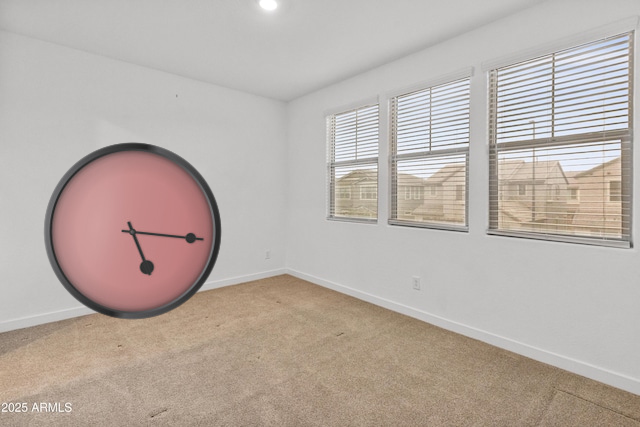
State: 5 h 16 min
